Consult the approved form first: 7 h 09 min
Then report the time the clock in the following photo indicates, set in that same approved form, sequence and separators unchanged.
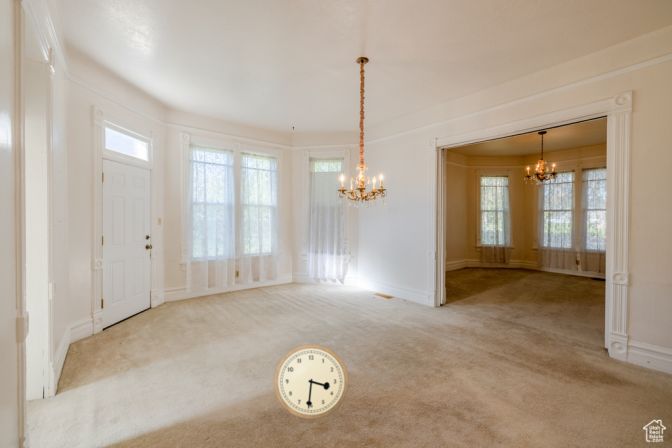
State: 3 h 31 min
